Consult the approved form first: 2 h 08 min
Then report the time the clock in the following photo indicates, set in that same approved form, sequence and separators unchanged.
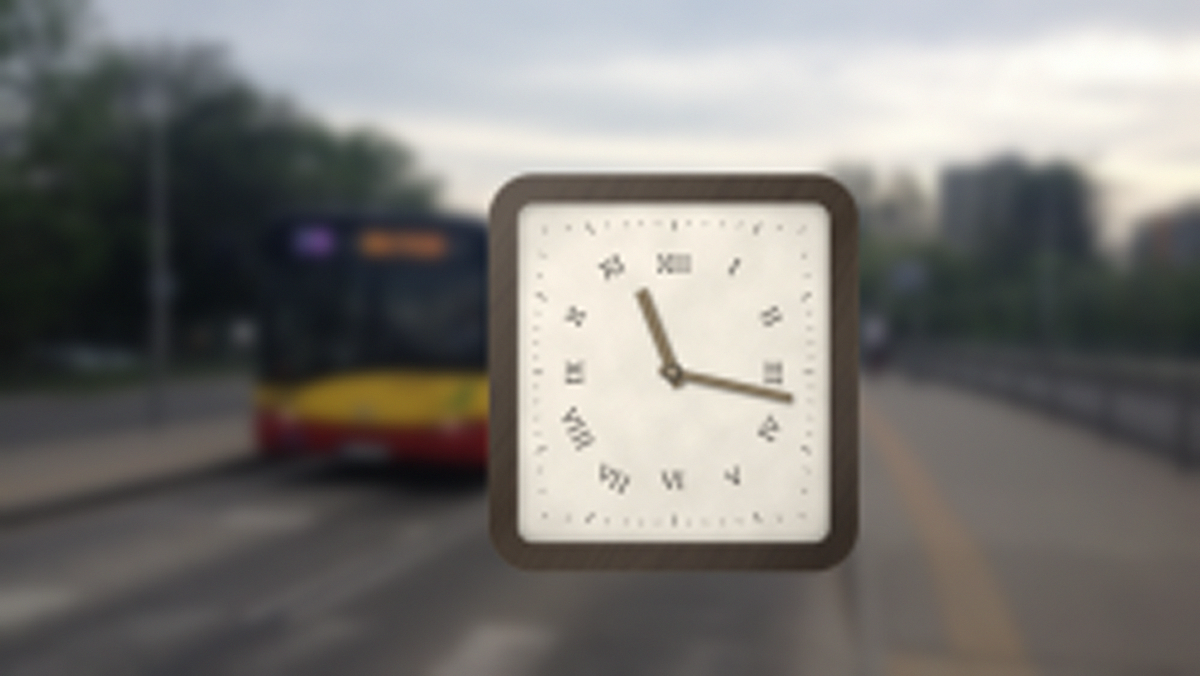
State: 11 h 17 min
